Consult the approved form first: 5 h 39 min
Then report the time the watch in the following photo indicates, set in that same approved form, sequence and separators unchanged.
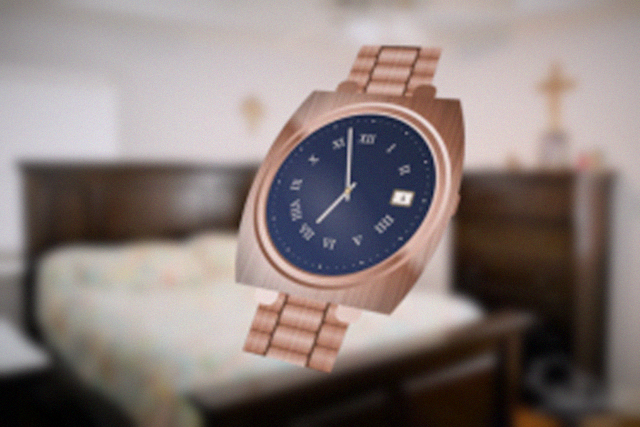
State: 6 h 57 min
